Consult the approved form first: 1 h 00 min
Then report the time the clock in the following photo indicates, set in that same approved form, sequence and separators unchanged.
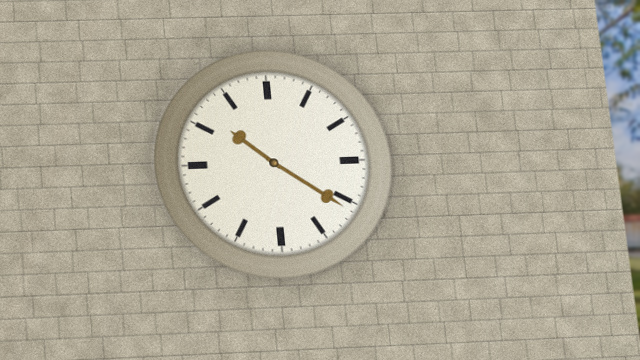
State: 10 h 21 min
